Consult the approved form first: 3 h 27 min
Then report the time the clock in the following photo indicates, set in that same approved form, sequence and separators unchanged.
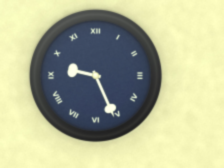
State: 9 h 26 min
